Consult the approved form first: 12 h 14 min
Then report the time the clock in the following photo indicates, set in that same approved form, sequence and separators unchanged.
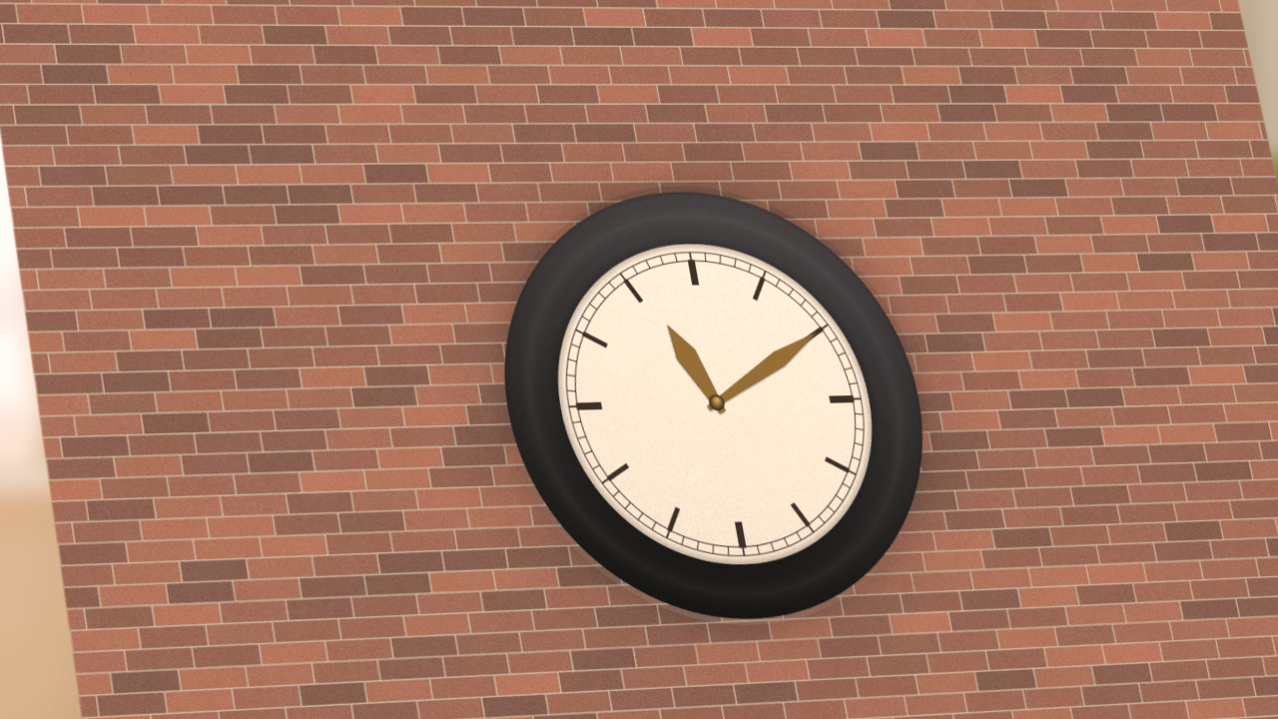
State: 11 h 10 min
